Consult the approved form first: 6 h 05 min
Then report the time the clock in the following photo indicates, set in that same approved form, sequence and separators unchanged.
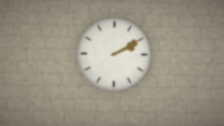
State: 2 h 10 min
